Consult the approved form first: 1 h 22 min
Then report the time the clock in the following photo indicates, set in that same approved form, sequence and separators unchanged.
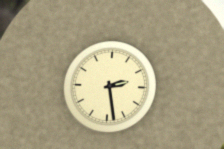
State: 2 h 28 min
